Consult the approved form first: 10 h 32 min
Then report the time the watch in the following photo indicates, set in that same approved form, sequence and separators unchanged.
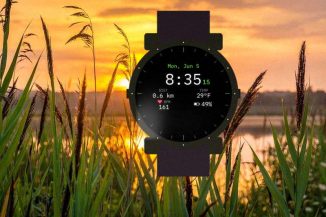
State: 8 h 35 min
